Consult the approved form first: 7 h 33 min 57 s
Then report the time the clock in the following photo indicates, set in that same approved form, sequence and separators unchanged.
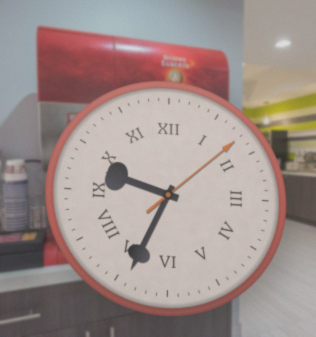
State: 9 h 34 min 08 s
